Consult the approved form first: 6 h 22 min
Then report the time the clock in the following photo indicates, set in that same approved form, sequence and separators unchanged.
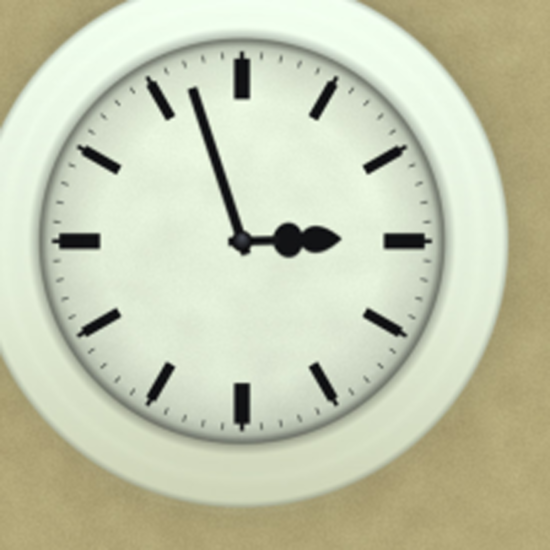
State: 2 h 57 min
